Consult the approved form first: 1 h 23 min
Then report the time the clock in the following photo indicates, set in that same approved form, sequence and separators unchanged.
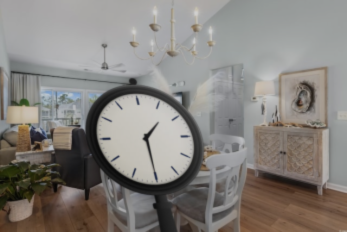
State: 1 h 30 min
